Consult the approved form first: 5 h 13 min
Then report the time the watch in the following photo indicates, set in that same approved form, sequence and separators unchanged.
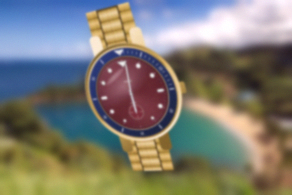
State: 6 h 01 min
